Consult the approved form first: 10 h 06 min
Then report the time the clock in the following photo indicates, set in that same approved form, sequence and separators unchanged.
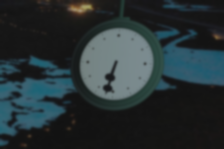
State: 6 h 32 min
